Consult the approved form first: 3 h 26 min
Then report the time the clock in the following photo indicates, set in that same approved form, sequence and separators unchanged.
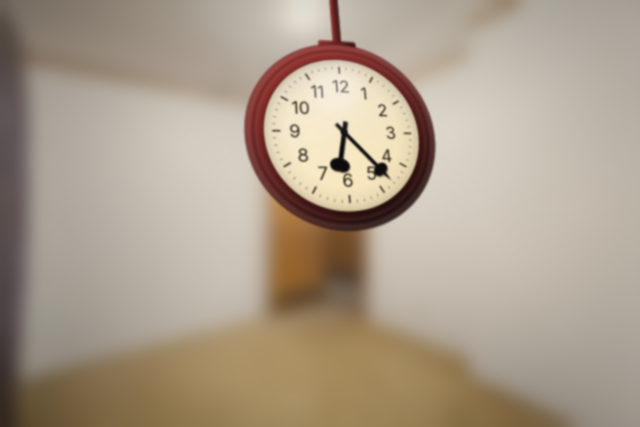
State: 6 h 23 min
